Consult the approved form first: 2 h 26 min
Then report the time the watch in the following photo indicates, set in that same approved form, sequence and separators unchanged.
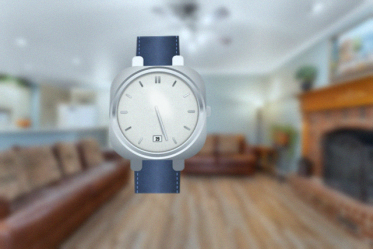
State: 5 h 27 min
